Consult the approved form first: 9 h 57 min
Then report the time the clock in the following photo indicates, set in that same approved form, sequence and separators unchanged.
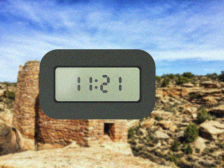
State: 11 h 21 min
